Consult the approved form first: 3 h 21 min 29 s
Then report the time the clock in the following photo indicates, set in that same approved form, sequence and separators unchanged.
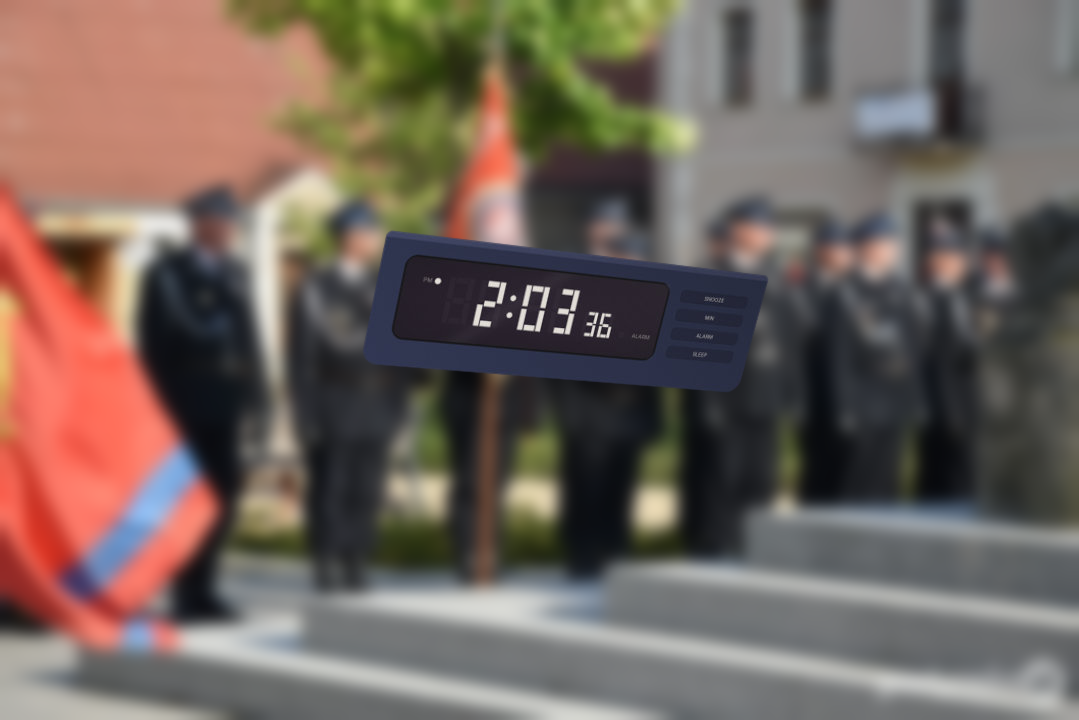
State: 2 h 03 min 36 s
